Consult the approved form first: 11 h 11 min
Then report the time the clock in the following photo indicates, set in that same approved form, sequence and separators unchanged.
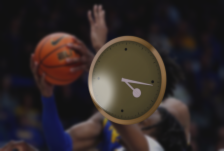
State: 4 h 16 min
